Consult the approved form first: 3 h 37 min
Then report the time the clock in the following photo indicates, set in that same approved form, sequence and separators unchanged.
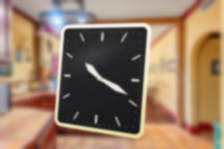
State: 10 h 19 min
